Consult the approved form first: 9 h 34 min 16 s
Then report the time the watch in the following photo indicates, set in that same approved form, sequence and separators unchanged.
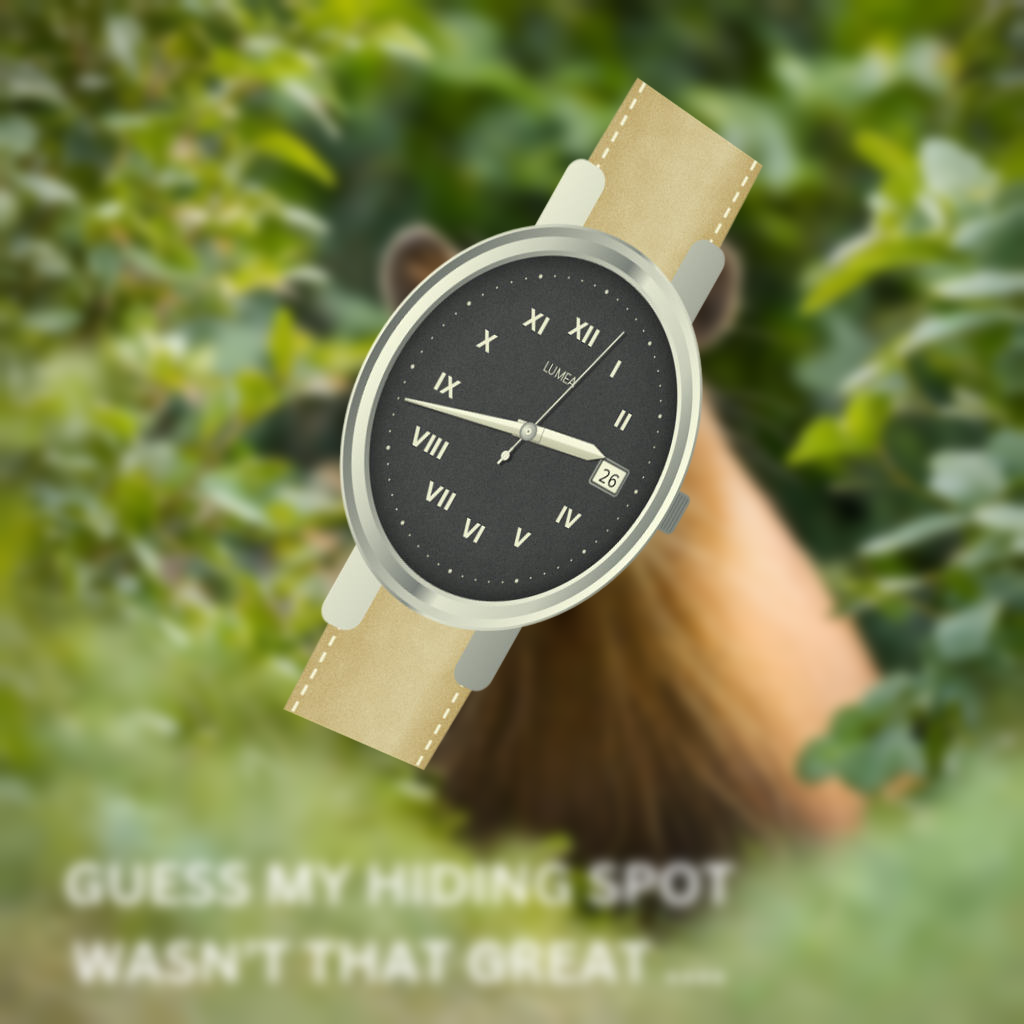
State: 2 h 43 min 03 s
